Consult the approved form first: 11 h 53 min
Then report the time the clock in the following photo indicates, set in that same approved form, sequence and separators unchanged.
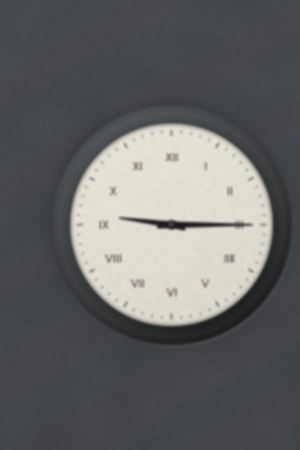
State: 9 h 15 min
